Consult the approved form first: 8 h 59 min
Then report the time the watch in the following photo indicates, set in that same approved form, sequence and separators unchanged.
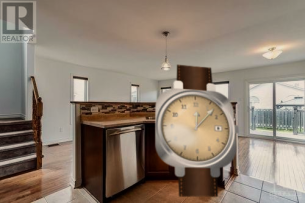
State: 12 h 07 min
